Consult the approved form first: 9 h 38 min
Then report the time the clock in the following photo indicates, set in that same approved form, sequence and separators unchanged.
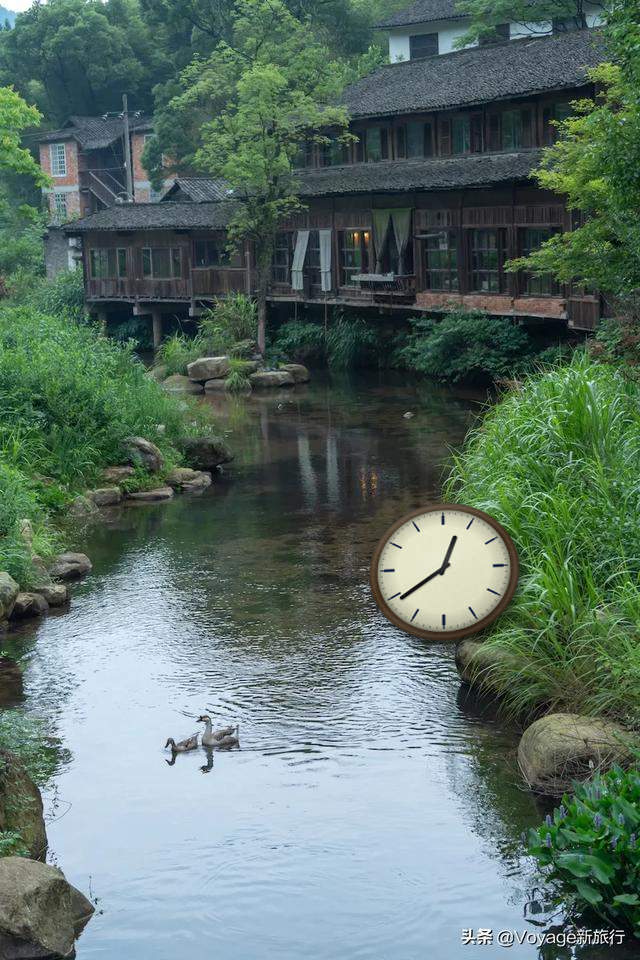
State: 12 h 39 min
